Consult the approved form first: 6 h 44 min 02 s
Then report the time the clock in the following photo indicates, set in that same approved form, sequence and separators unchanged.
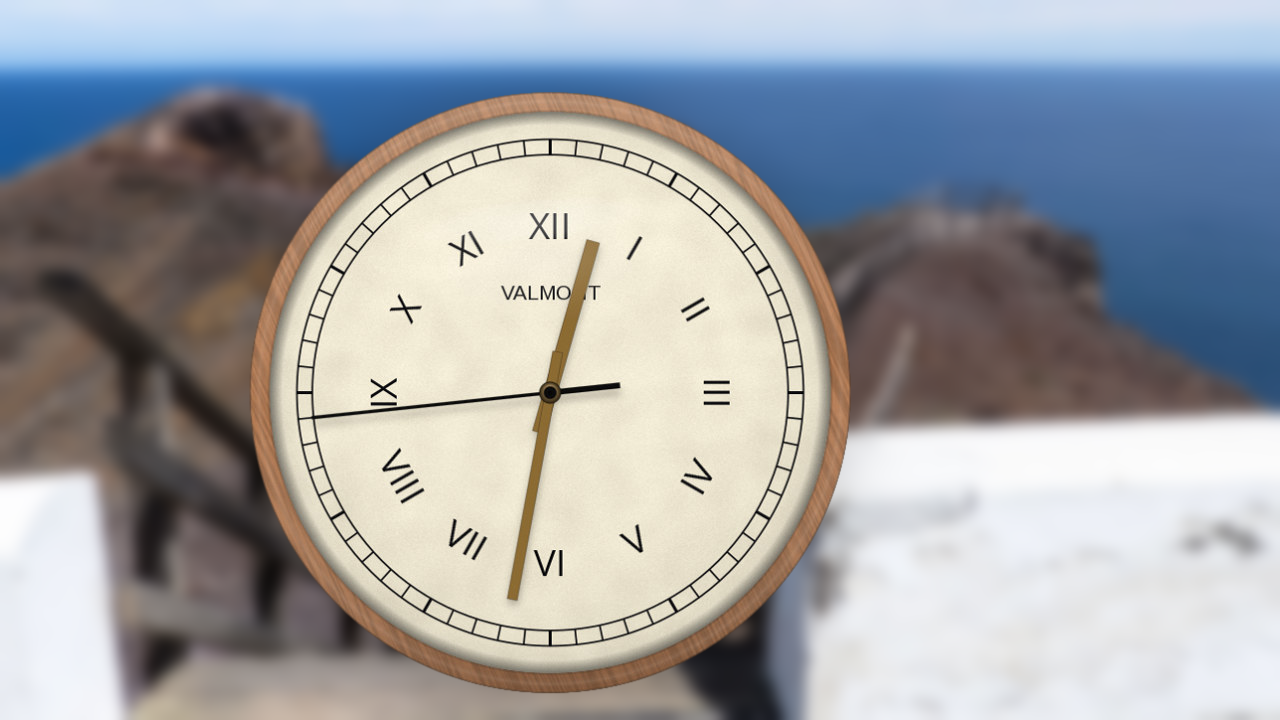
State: 12 h 31 min 44 s
